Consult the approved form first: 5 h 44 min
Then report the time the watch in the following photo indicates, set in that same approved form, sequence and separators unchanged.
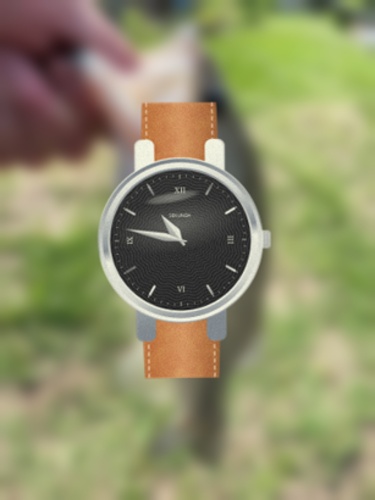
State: 10 h 47 min
